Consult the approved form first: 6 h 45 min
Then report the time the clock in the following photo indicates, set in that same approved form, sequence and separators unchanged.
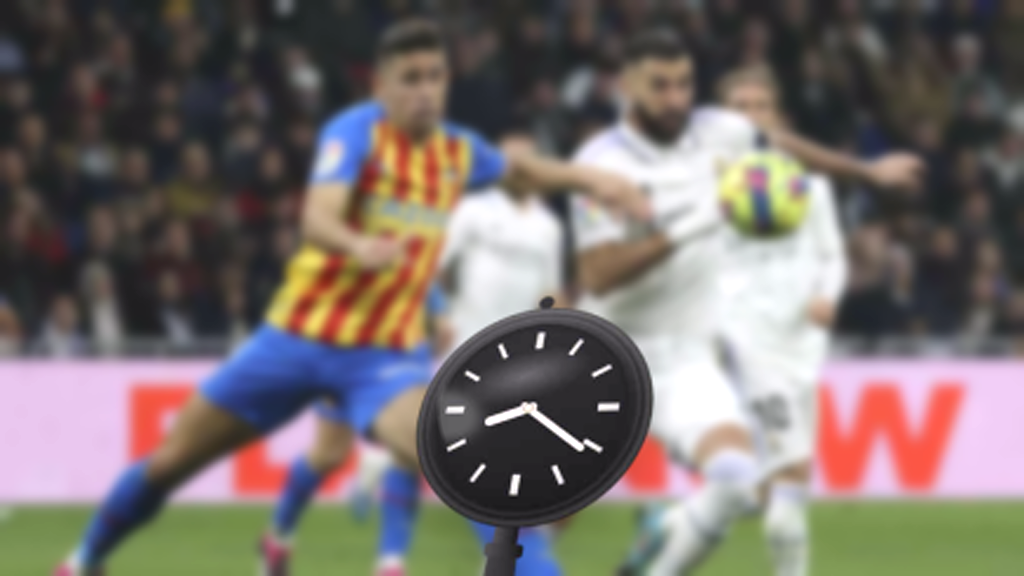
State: 8 h 21 min
